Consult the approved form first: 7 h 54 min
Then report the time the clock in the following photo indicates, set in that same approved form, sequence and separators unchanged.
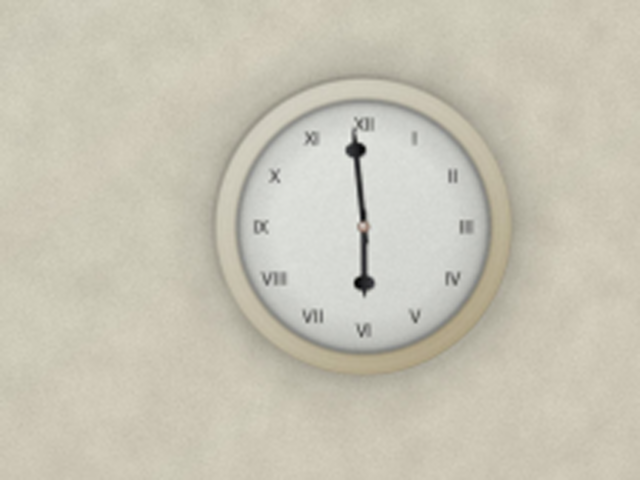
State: 5 h 59 min
